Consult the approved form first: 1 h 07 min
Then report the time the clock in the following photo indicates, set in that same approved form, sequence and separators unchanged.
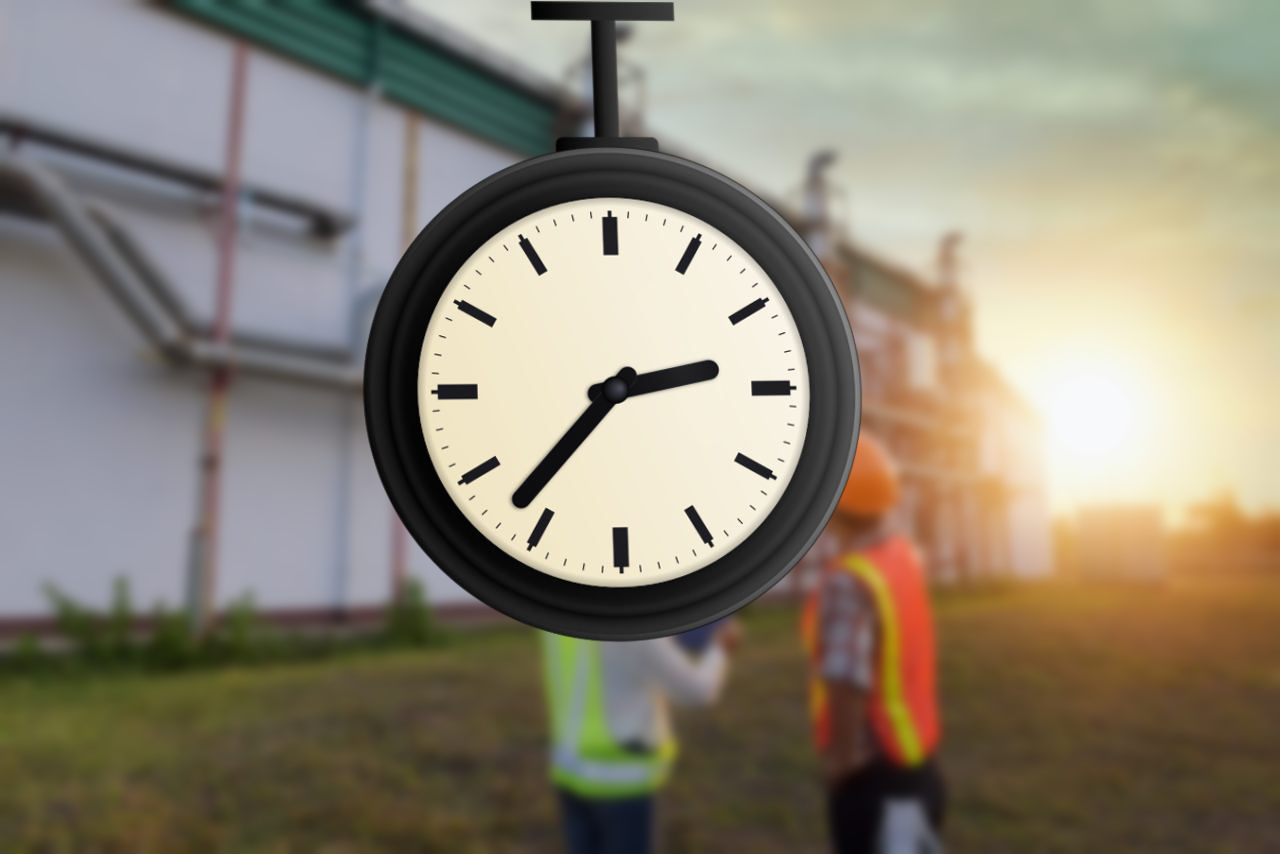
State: 2 h 37 min
